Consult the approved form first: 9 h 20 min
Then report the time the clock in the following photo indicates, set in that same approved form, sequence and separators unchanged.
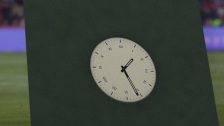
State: 1 h 26 min
